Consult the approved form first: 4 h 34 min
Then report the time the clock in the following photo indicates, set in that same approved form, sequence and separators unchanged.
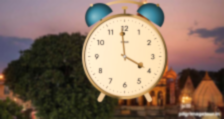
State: 3 h 59 min
